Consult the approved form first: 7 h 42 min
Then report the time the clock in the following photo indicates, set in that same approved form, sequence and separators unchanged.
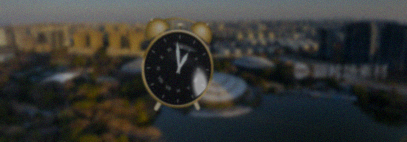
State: 12 h 59 min
